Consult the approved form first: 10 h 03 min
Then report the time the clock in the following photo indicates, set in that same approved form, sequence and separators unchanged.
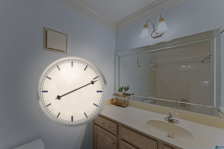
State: 8 h 11 min
